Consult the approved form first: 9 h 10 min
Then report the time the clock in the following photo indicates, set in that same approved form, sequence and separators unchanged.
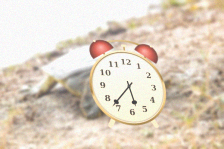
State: 5 h 37 min
